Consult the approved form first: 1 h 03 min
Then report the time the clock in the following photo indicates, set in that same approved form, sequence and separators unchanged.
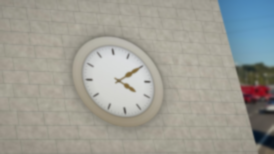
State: 4 h 10 min
